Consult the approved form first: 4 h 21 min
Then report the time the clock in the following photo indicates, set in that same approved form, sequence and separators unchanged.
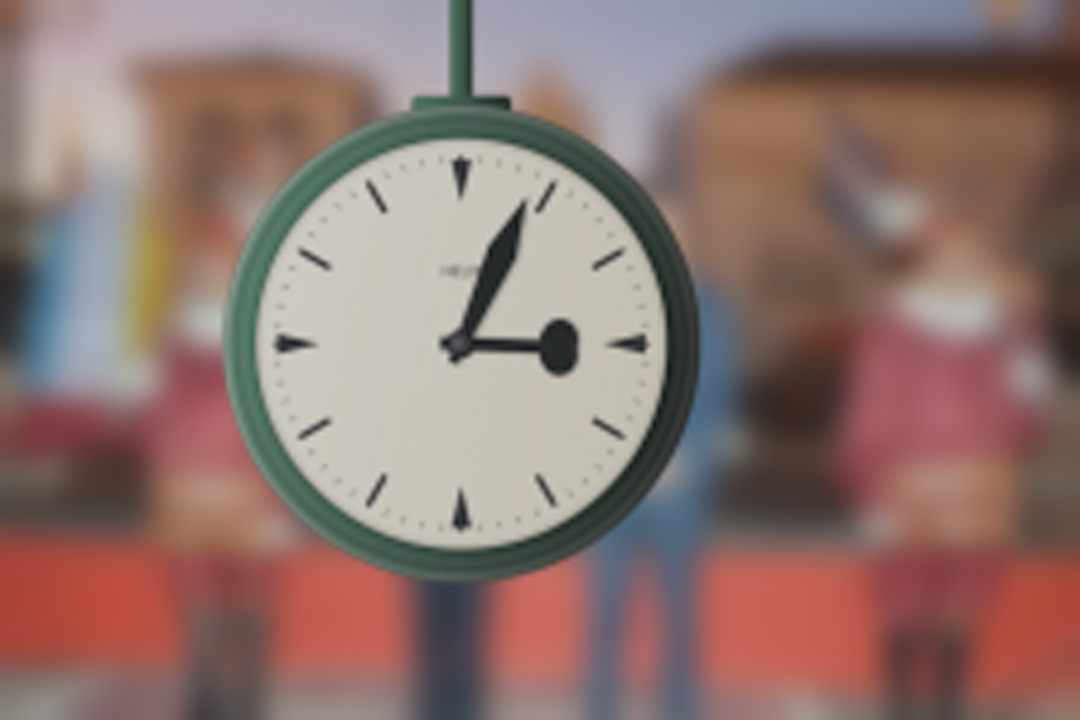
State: 3 h 04 min
